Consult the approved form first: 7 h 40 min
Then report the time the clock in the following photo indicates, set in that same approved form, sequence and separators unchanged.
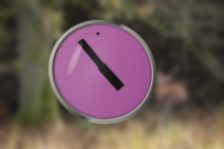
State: 4 h 55 min
